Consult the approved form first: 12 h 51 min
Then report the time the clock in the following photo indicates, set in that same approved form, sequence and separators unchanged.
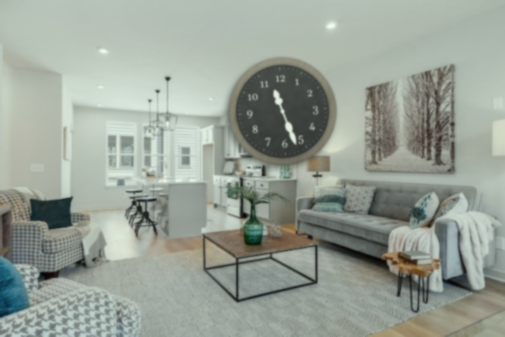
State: 11 h 27 min
